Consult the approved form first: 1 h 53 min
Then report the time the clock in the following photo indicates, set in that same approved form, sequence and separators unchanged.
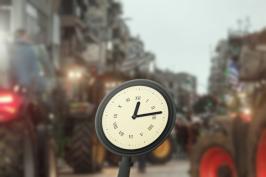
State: 12 h 13 min
